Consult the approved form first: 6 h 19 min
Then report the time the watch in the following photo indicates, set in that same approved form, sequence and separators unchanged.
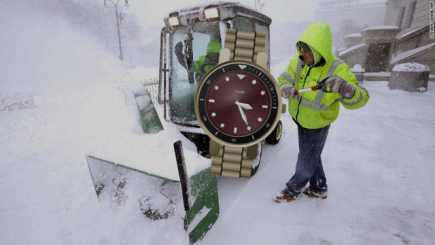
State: 3 h 25 min
